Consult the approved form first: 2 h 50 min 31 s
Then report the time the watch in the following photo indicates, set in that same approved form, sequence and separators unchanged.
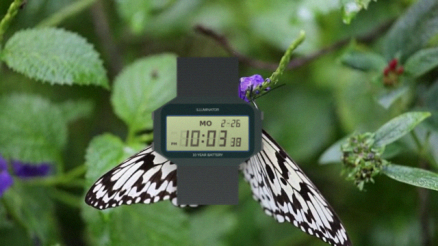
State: 10 h 03 min 38 s
